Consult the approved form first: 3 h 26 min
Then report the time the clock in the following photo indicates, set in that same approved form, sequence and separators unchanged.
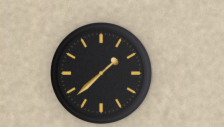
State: 1 h 38 min
